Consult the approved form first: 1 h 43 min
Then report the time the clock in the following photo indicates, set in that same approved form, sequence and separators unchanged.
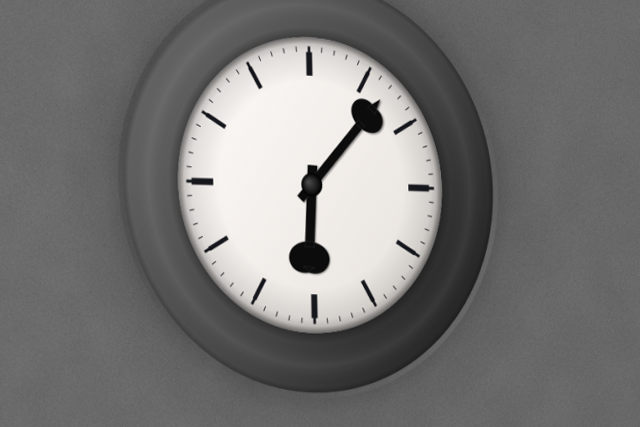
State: 6 h 07 min
